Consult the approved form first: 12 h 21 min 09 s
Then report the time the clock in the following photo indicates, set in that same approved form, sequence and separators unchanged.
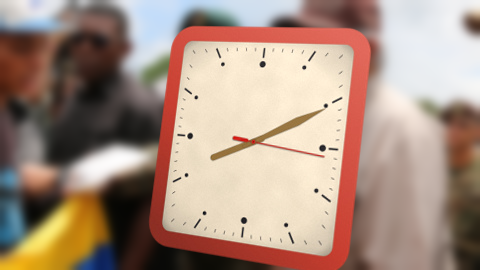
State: 8 h 10 min 16 s
